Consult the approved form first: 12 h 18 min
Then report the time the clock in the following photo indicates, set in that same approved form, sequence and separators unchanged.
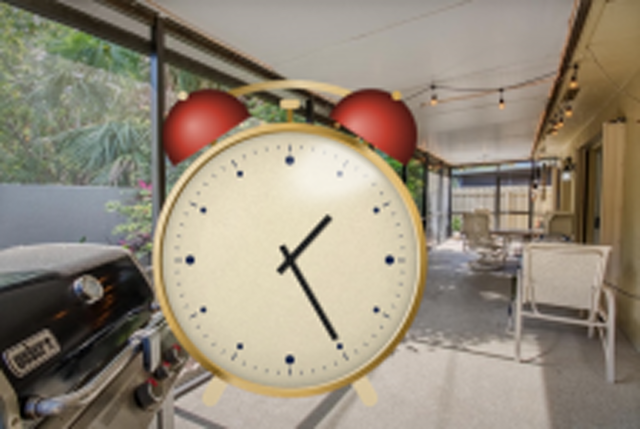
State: 1 h 25 min
